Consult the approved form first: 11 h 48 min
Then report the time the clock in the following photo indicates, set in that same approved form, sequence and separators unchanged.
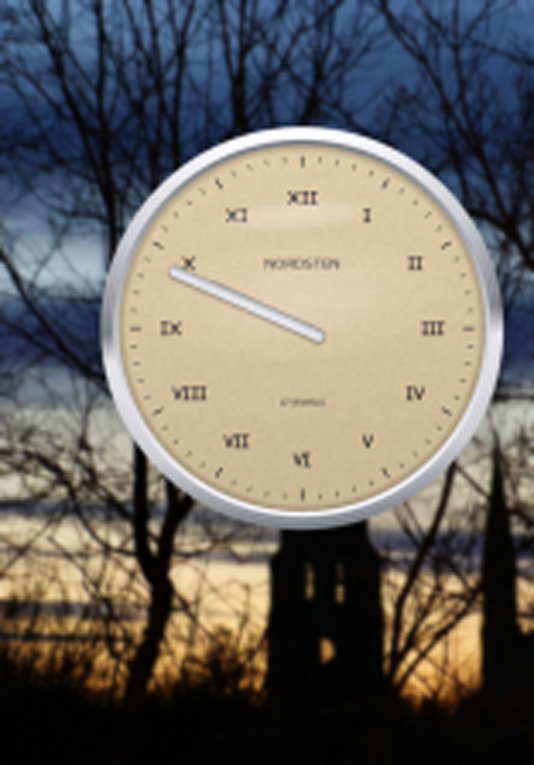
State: 9 h 49 min
